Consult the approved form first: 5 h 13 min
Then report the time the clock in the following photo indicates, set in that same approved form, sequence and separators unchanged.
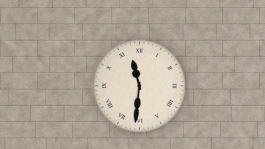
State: 11 h 31 min
